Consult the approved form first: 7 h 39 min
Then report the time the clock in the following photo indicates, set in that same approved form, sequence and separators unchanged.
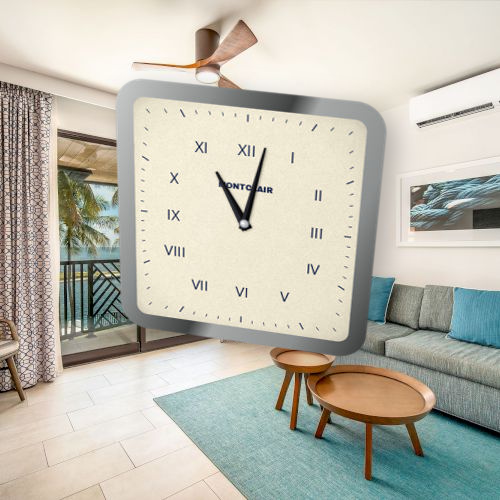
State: 11 h 02 min
